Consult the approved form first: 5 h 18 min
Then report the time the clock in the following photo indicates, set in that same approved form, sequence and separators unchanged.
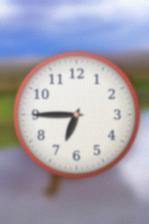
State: 6 h 45 min
